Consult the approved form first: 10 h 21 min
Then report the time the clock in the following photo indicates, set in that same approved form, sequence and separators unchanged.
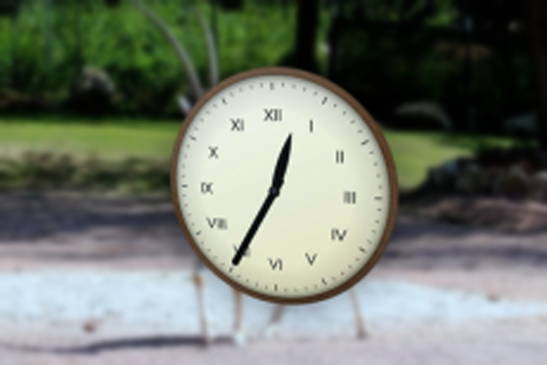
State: 12 h 35 min
